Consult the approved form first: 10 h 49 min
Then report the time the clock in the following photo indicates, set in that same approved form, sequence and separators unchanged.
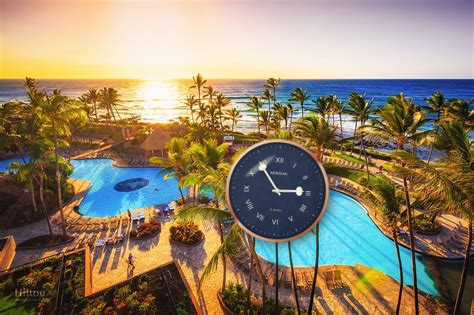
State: 2 h 54 min
